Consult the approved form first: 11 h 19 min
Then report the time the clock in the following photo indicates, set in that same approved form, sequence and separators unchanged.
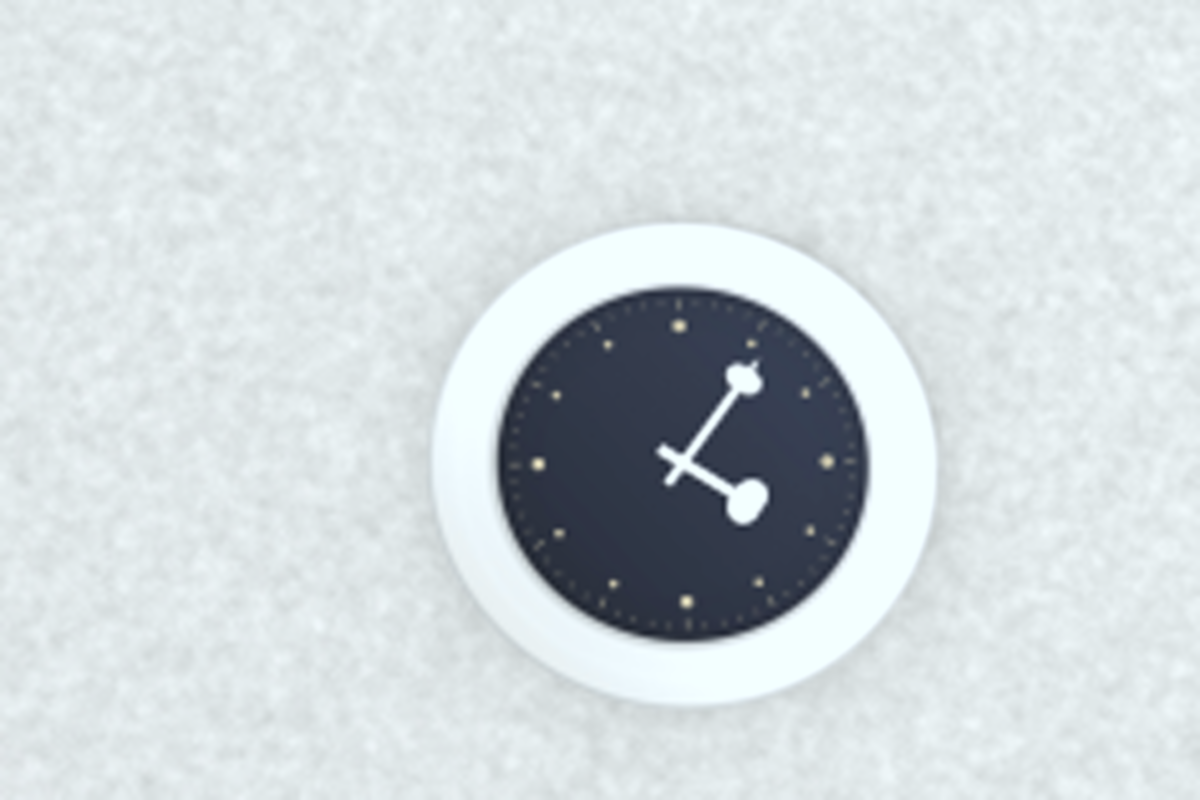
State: 4 h 06 min
